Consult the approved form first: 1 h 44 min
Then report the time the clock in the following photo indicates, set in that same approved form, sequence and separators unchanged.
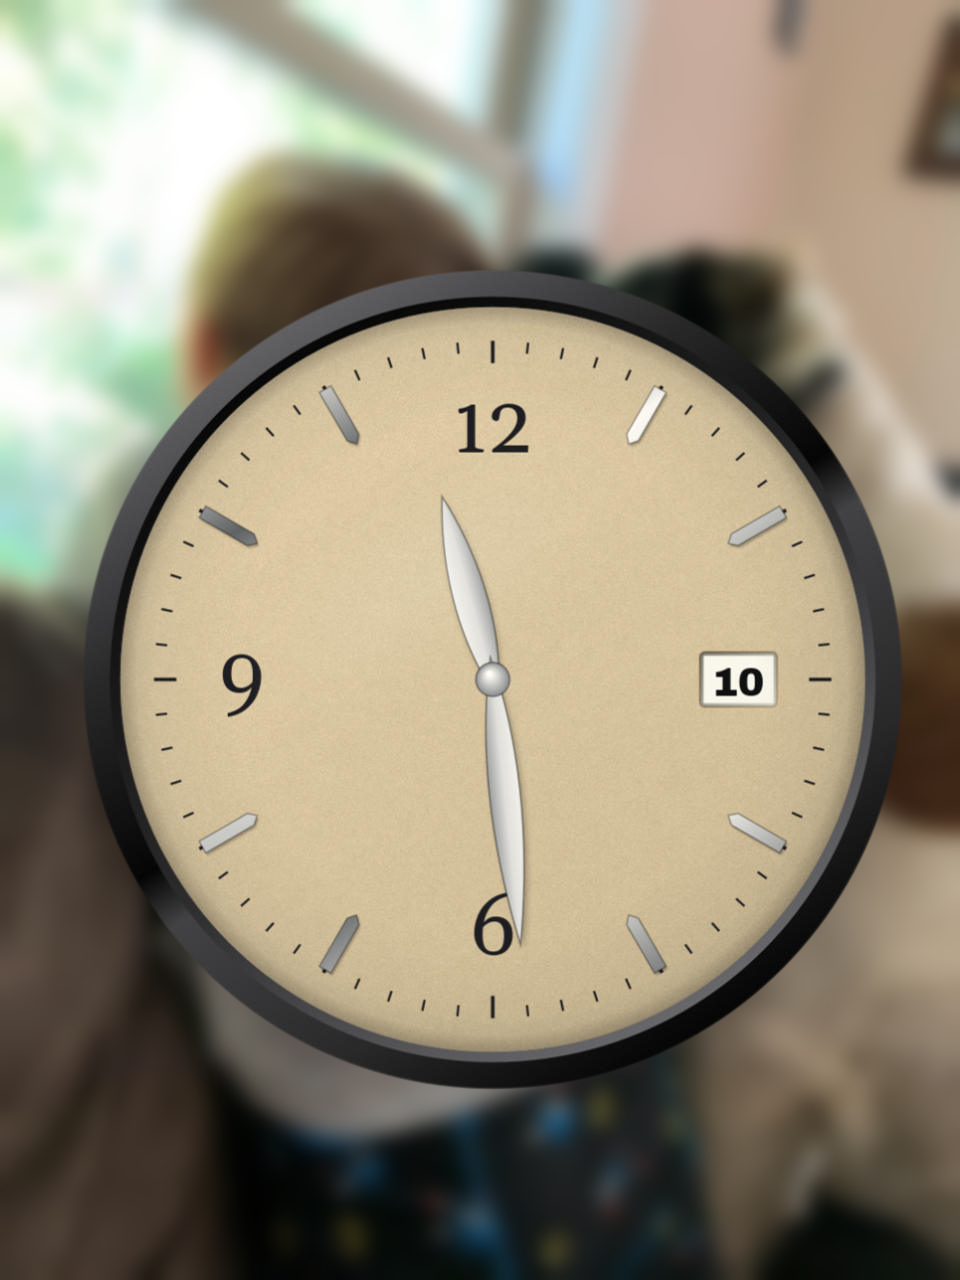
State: 11 h 29 min
